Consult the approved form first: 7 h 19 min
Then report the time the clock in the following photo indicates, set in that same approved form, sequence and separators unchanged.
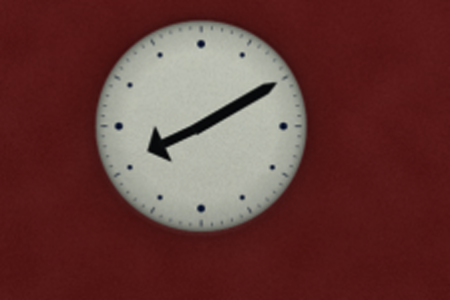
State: 8 h 10 min
